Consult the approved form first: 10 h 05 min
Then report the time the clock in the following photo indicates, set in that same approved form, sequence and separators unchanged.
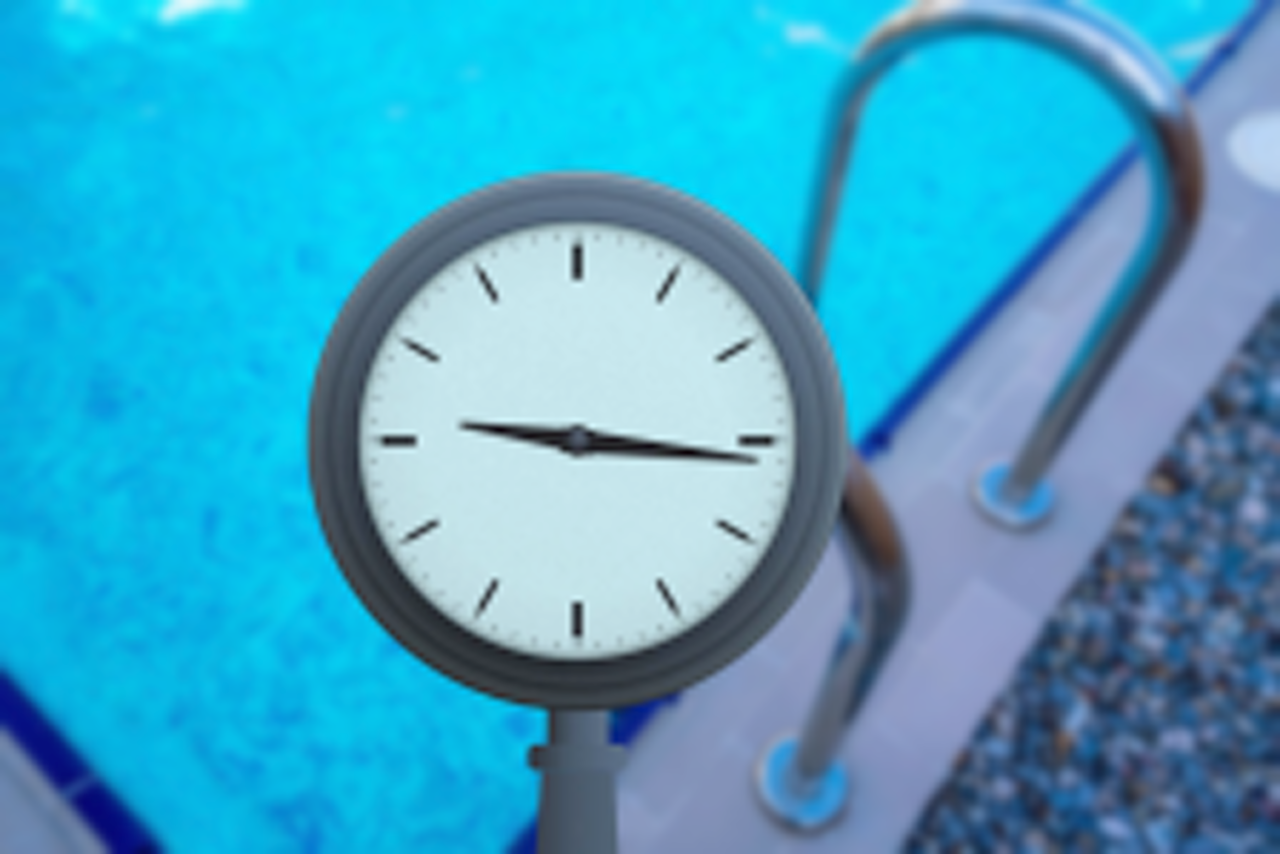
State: 9 h 16 min
